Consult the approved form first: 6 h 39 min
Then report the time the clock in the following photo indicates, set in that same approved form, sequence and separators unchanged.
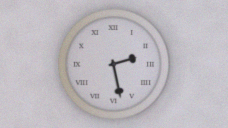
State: 2 h 28 min
